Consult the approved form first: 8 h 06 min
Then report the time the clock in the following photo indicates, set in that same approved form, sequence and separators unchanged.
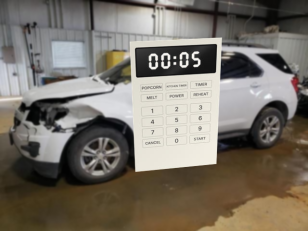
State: 0 h 05 min
